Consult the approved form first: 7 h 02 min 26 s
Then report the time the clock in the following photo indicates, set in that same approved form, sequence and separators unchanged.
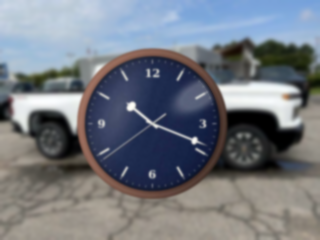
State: 10 h 18 min 39 s
